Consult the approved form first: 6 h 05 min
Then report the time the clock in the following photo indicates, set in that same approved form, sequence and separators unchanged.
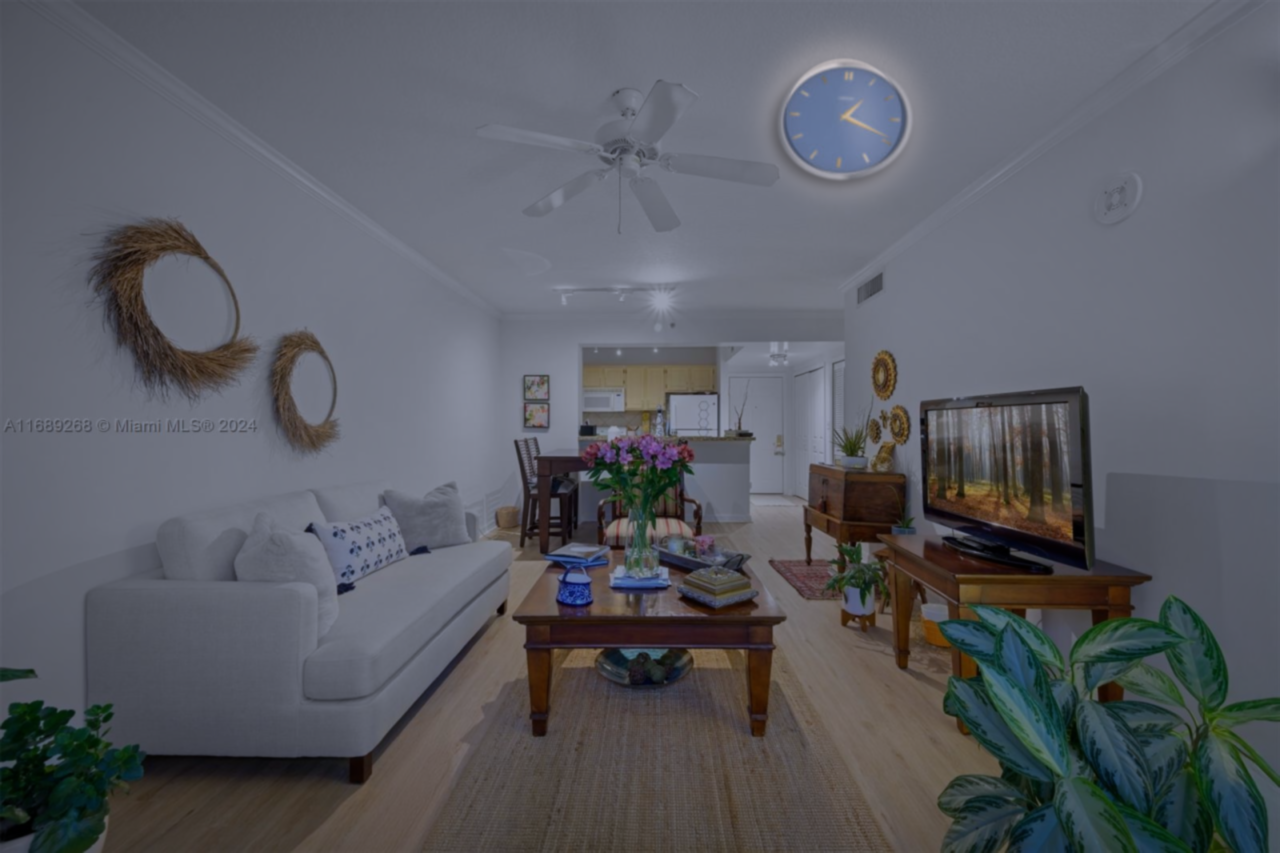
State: 1 h 19 min
